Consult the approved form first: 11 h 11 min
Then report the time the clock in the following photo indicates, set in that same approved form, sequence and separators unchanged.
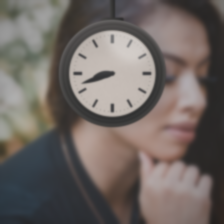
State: 8 h 42 min
